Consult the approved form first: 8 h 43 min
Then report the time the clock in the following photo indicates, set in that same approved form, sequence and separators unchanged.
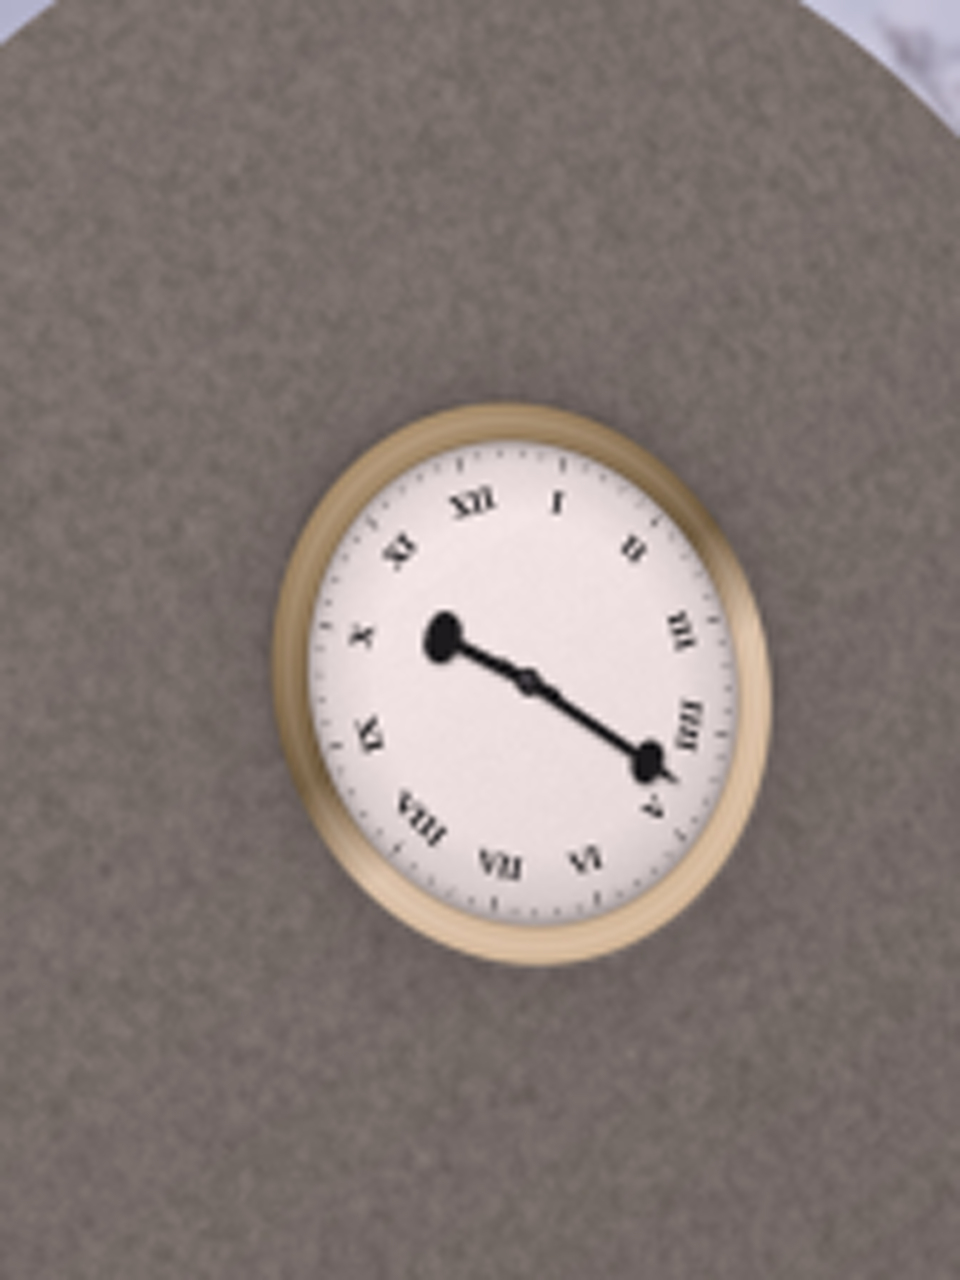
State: 10 h 23 min
